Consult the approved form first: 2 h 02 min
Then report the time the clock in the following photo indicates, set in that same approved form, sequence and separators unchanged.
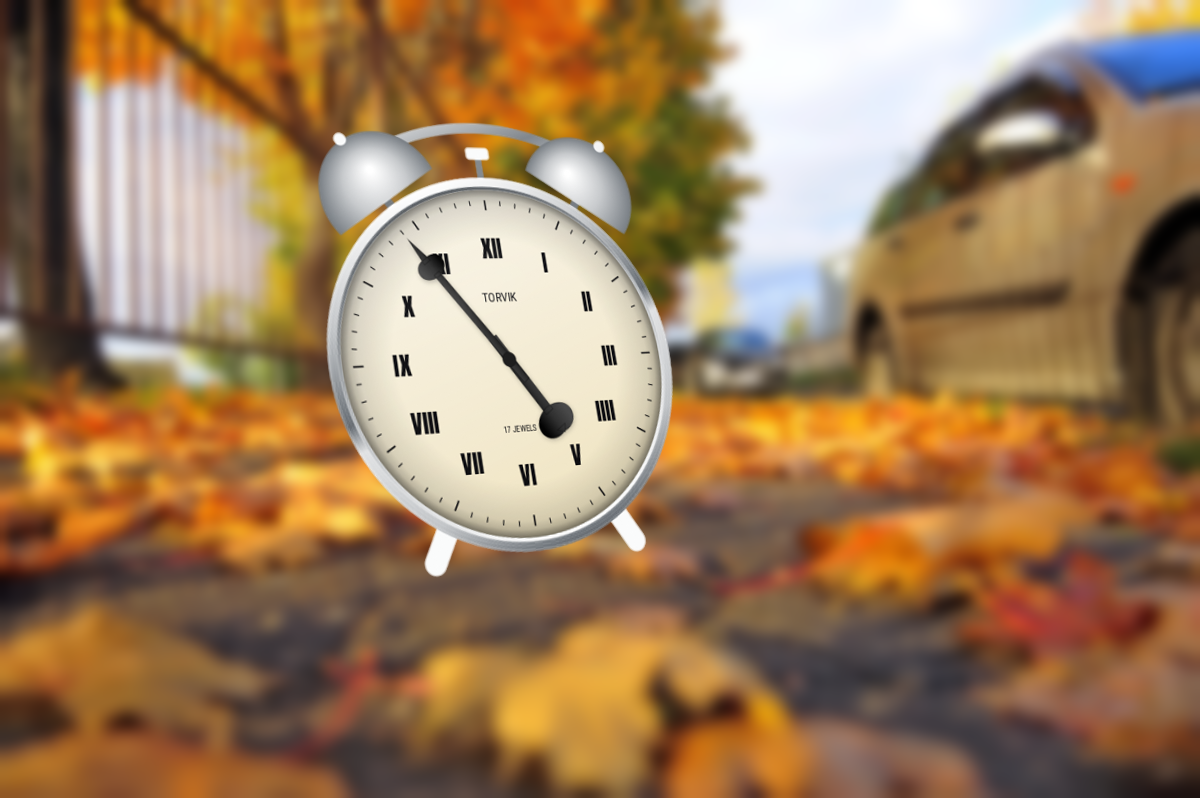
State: 4 h 54 min
